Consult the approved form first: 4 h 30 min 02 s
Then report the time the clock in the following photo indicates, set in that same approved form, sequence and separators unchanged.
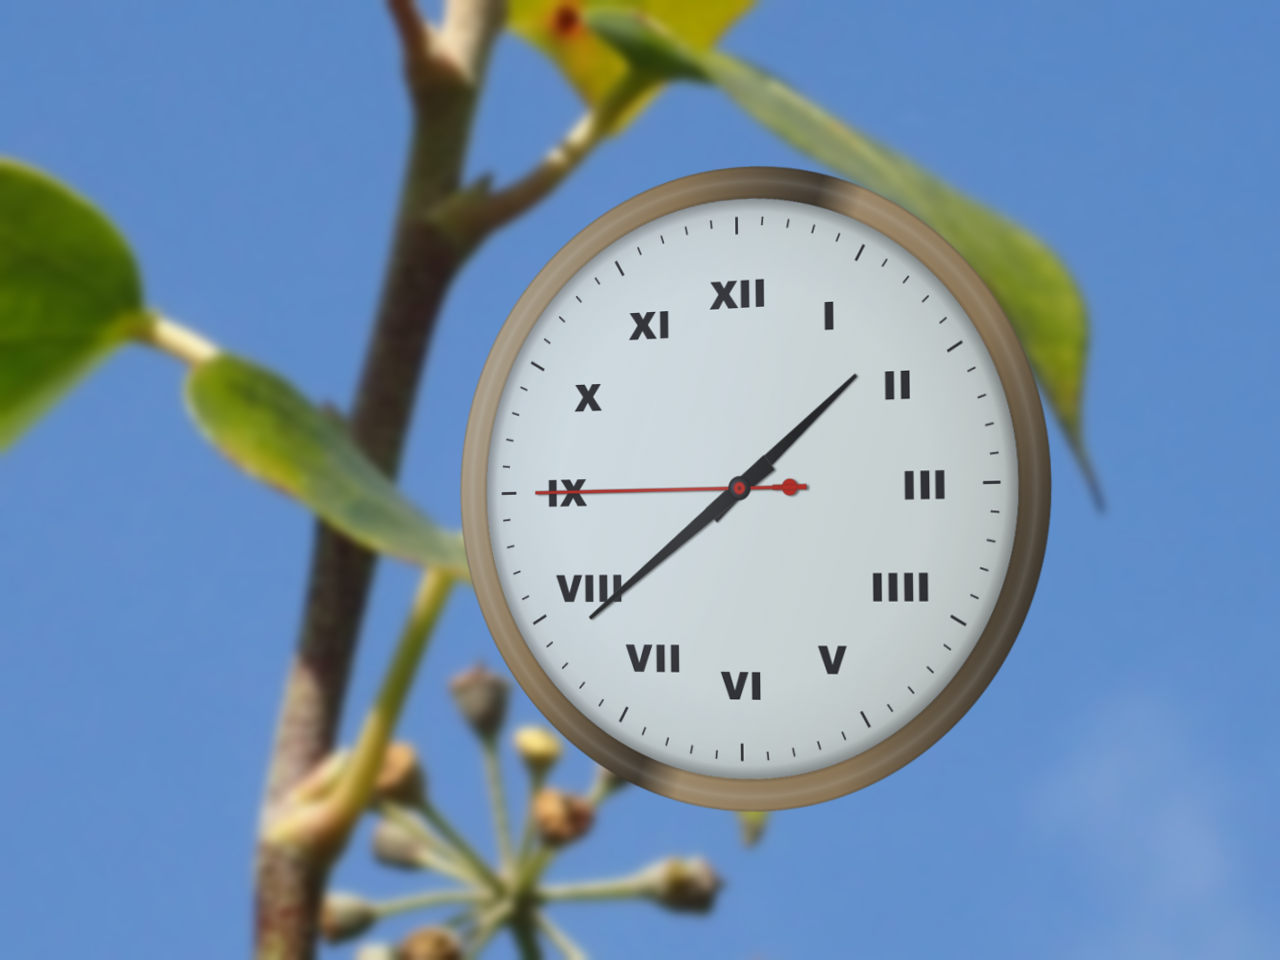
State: 1 h 38 min 45 s
